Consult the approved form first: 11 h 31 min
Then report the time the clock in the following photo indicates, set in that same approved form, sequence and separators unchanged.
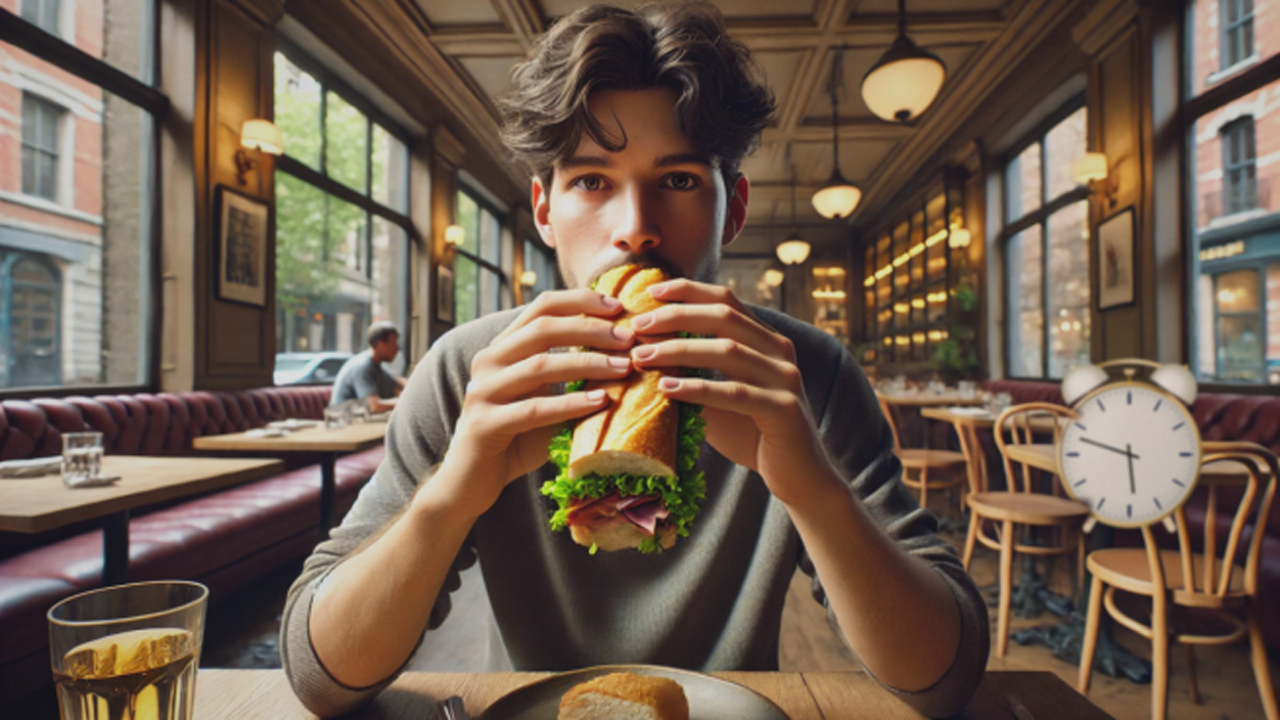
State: 5 h 48 min
